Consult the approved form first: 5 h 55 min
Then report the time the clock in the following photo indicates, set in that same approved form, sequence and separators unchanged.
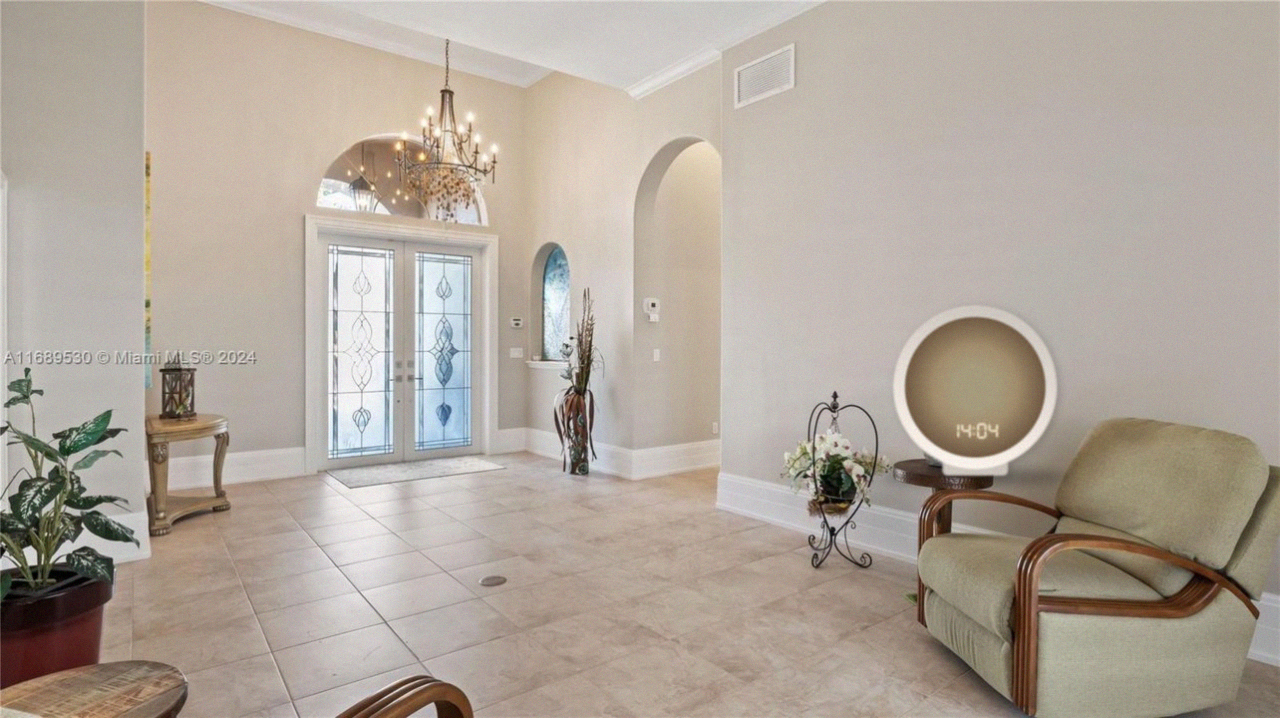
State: 14 h 04 min
